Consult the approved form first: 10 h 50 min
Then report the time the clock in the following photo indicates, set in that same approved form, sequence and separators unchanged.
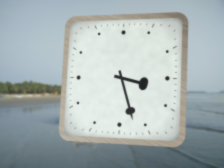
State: 3 h 27 min
